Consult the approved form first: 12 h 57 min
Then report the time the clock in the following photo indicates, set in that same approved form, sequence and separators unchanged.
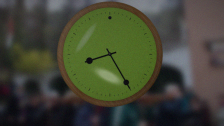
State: 8 h 25 min
